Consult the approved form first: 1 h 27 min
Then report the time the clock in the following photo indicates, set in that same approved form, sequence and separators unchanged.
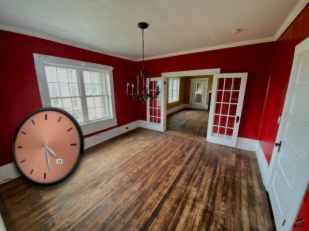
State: 4 h 28 min
